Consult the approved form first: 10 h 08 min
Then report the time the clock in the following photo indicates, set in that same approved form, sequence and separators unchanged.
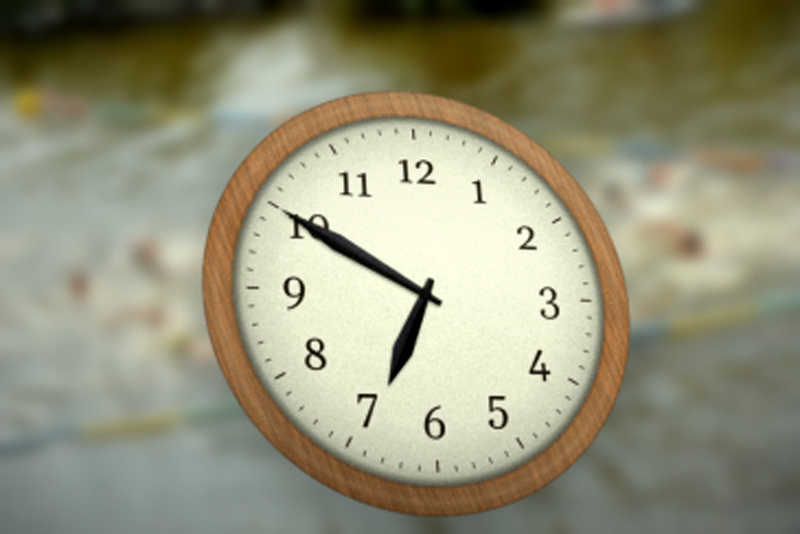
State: 6 h 50 min
